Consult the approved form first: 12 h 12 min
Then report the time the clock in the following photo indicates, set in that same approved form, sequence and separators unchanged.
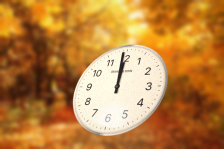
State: 11 h 59 min
